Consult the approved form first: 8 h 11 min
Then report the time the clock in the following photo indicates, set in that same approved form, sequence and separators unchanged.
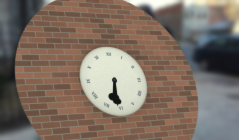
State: 6 h 31 min
